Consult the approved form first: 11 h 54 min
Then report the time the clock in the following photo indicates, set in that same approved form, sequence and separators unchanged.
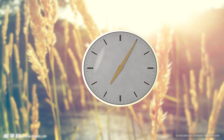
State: 7 h 05 min
